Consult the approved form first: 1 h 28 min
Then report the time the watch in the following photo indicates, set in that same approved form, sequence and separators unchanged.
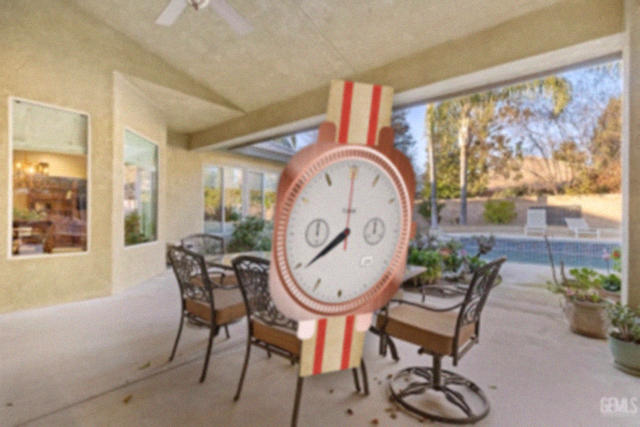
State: 7 h 39 min
